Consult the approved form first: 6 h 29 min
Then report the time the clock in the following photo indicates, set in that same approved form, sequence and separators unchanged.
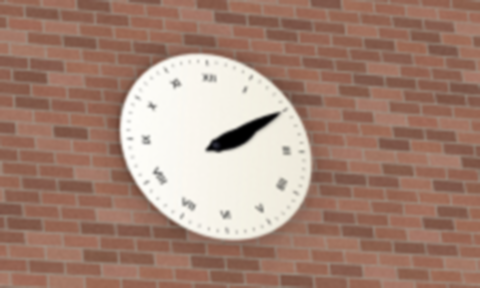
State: 2 h 10 min
